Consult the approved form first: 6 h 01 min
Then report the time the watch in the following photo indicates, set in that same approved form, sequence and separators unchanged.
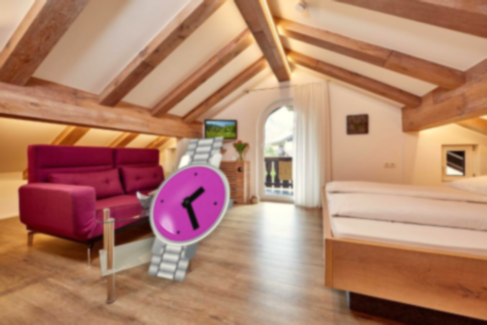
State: 1 h 24 min
